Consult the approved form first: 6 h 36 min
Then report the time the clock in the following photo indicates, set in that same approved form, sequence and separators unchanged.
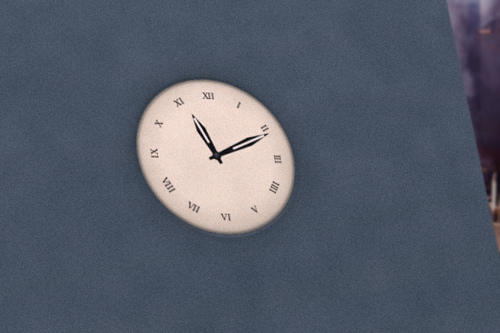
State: 11 h 11 min
